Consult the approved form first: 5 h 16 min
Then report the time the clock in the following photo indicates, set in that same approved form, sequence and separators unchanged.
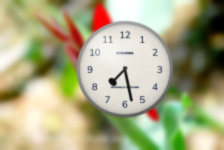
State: 7 h 28 min
